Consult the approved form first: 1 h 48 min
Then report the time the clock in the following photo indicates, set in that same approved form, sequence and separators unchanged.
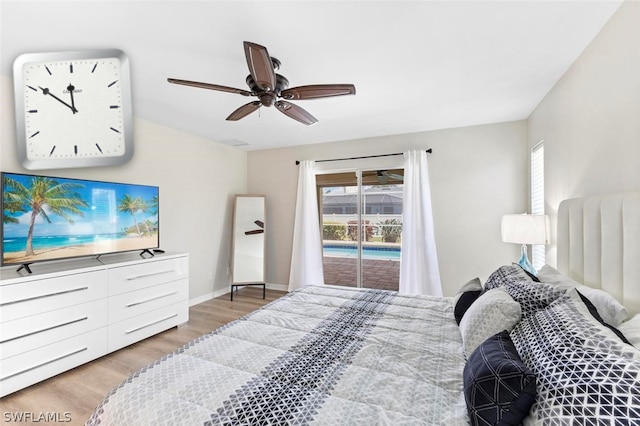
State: 11 h 51 min
